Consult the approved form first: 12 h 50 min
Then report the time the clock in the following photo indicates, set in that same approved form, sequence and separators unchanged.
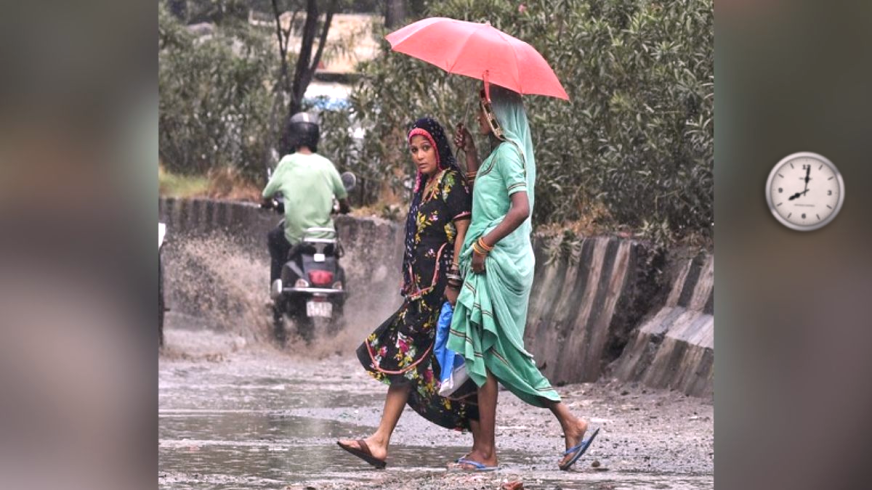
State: 8 h 01 min
